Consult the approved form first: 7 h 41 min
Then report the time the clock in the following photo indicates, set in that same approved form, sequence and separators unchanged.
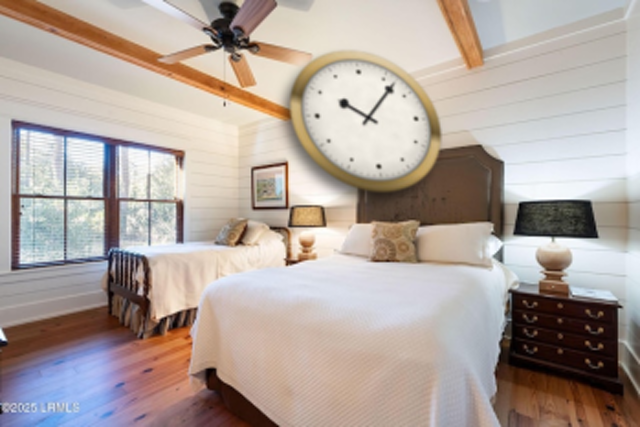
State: 10 h 07 min
